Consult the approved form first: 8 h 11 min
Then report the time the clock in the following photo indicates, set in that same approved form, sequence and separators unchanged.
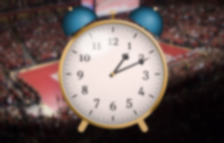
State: 1 h 11 min
